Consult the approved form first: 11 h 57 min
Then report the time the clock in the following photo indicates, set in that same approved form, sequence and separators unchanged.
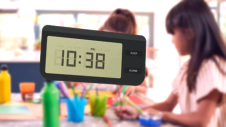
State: 10 h 38 min
